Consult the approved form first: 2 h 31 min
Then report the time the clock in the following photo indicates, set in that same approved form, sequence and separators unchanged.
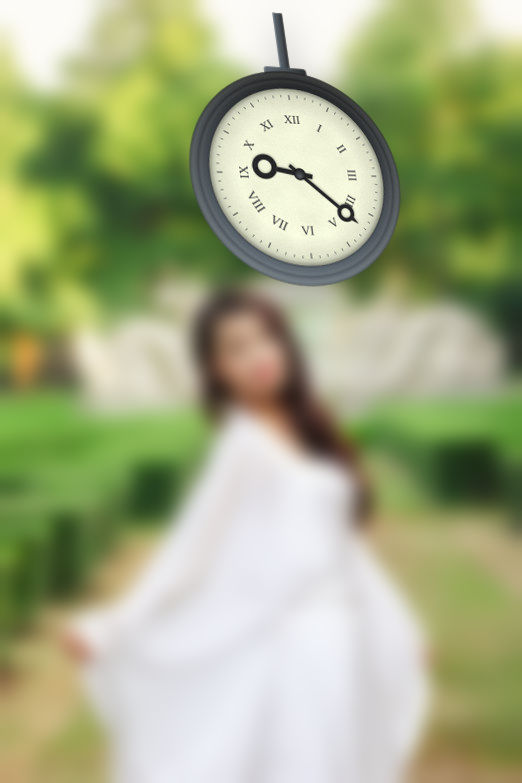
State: 9 h 22 min
